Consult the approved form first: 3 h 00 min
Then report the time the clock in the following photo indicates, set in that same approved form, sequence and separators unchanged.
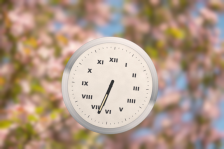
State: 6 h 33 min
